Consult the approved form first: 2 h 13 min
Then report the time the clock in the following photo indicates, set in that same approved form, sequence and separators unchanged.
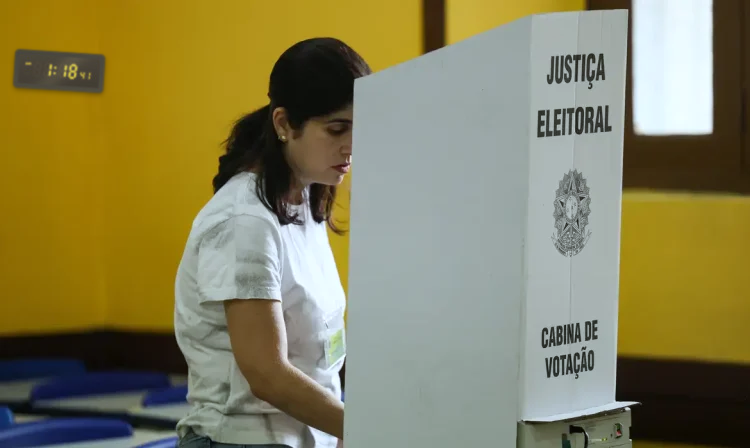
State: 1 h 18 min
